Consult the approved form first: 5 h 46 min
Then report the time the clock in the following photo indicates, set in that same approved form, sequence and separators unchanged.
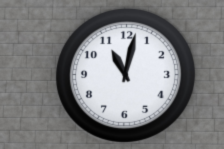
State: 11 h 02 min
